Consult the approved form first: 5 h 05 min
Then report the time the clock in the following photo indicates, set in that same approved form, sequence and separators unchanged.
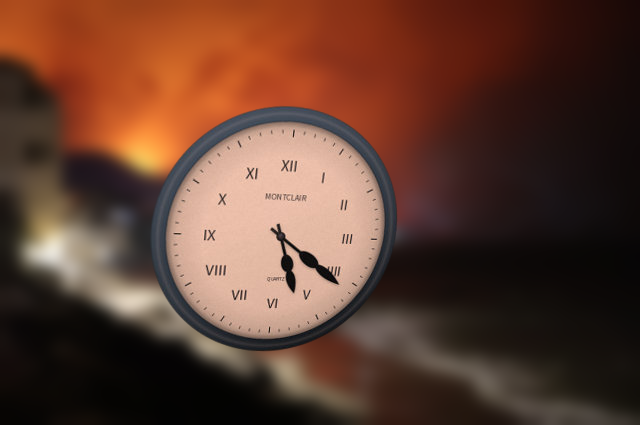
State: 5 h 21 min
